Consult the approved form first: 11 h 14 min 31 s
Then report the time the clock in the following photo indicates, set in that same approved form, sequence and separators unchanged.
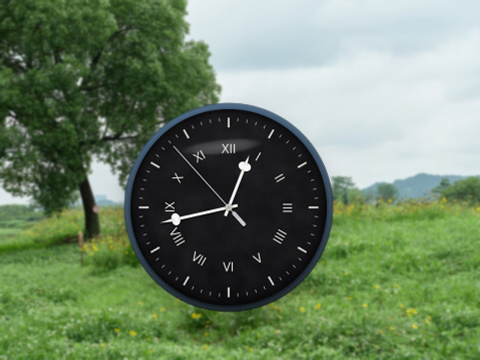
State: 12 h 42 min 53 s
